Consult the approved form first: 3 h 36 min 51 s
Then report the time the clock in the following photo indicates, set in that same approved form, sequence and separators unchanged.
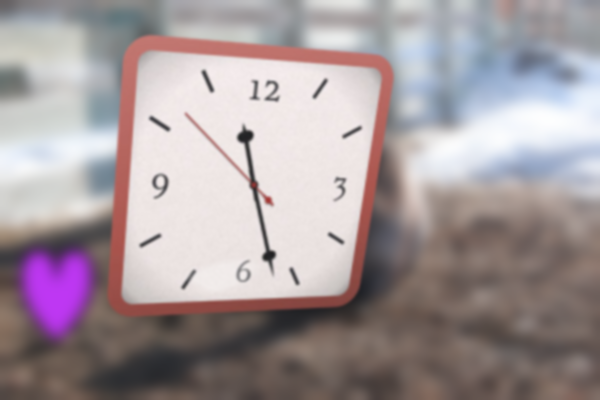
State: 11 h 26 min 52 s
